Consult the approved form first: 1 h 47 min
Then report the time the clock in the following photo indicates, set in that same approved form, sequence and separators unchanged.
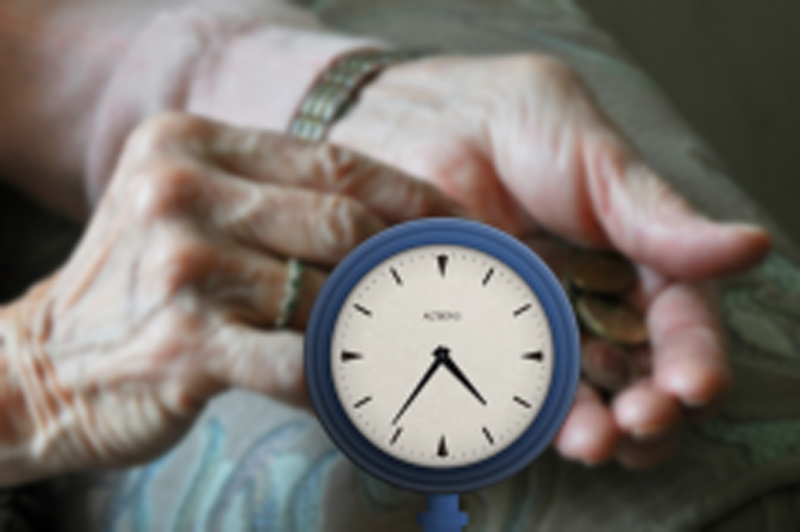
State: 4 h 36 min
